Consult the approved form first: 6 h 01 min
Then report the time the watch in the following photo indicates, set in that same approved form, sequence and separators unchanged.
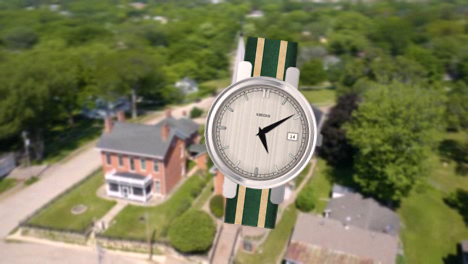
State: 5 h 09 min
